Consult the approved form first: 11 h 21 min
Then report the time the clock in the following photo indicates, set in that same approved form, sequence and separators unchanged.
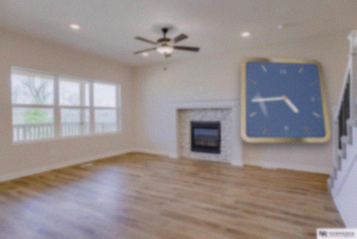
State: 4 h 44 min
